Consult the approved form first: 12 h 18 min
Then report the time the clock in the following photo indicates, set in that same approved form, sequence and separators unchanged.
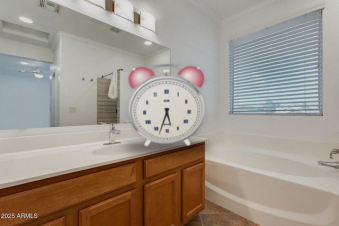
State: 5 h 33 min
